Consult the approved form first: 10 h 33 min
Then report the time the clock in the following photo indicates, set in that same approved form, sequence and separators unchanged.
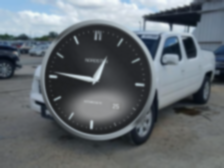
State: 12 h 46 min
